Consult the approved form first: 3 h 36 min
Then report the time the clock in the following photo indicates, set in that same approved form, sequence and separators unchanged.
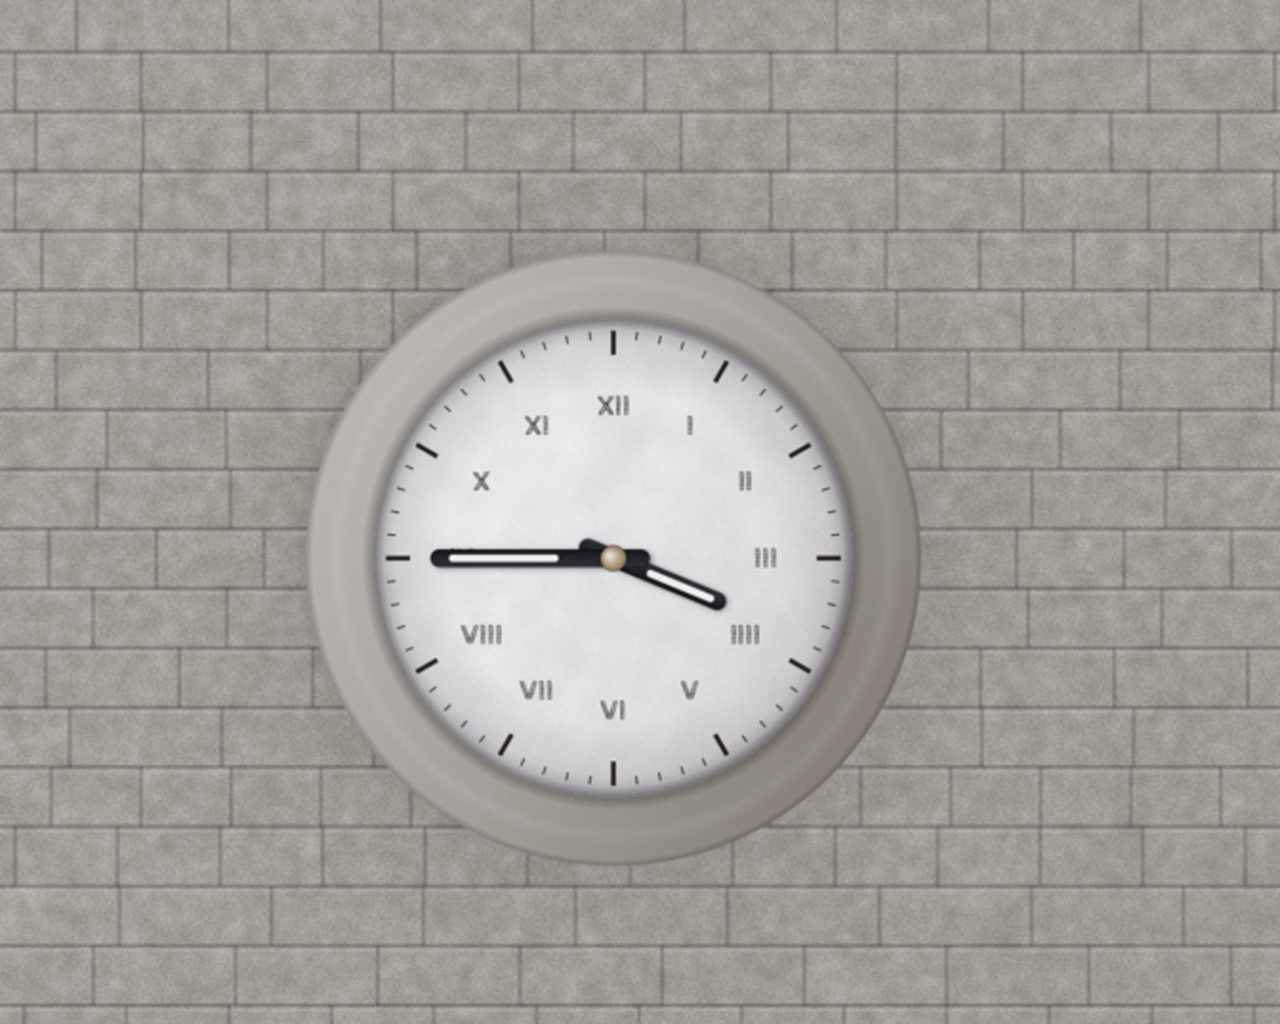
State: 3 h 45 min
